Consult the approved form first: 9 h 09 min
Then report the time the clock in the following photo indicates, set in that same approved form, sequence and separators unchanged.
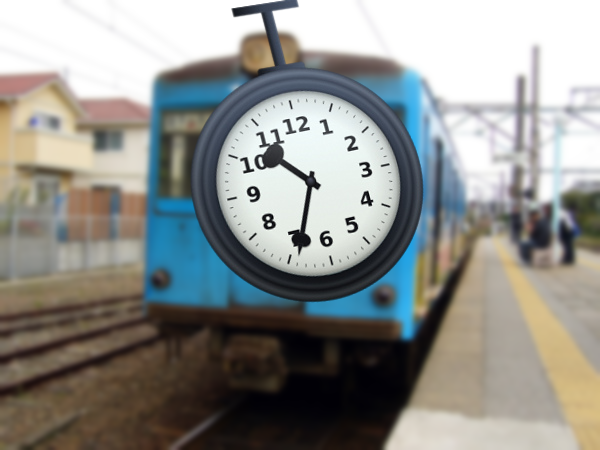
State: 10 h 34 min
